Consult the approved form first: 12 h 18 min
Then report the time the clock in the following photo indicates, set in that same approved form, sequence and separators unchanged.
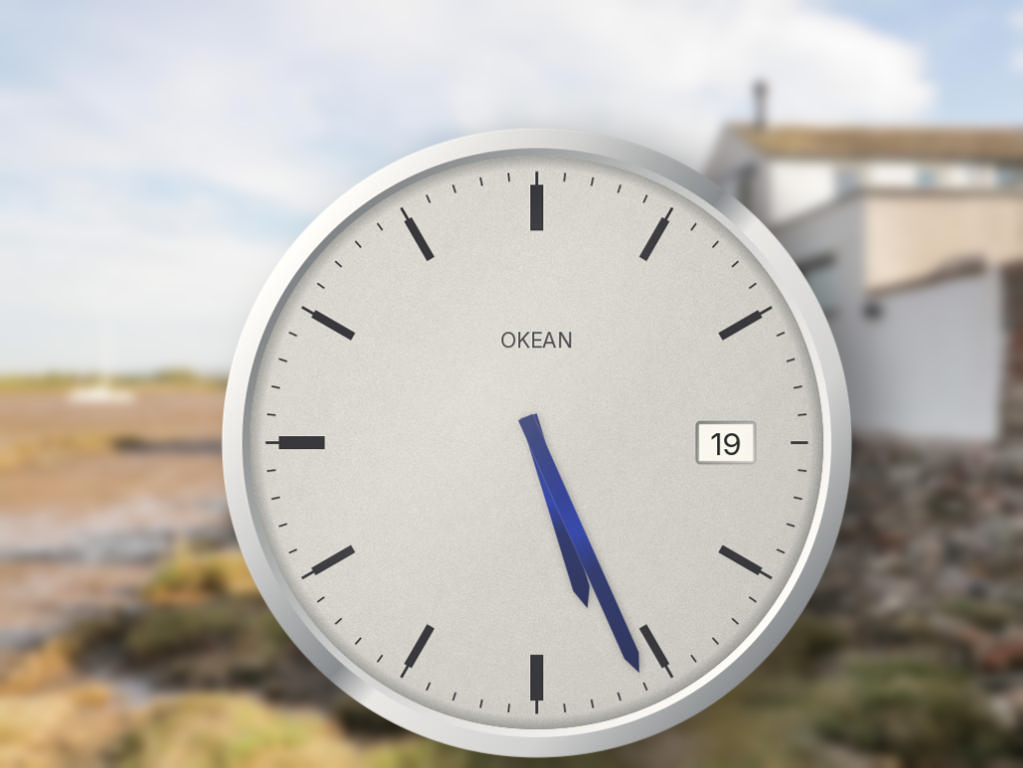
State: 5 h 26 min
